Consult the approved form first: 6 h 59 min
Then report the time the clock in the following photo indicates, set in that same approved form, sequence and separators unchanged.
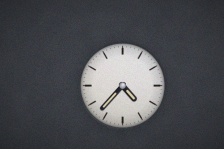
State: 4 h 37 min
